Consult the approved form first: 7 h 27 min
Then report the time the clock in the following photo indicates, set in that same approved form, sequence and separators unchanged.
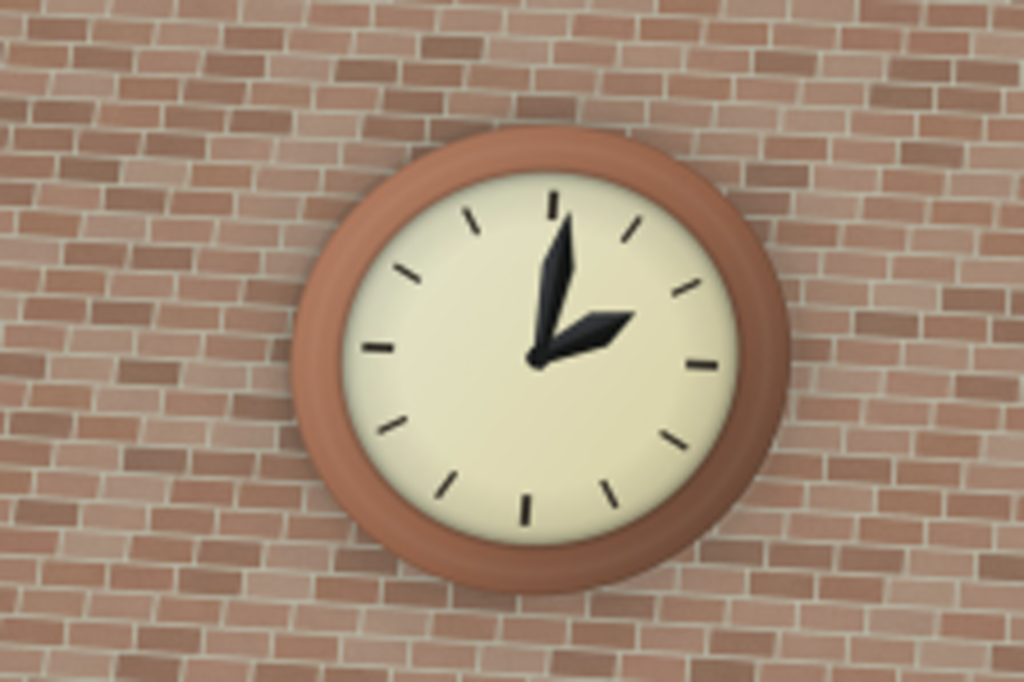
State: 2 h 01 min
